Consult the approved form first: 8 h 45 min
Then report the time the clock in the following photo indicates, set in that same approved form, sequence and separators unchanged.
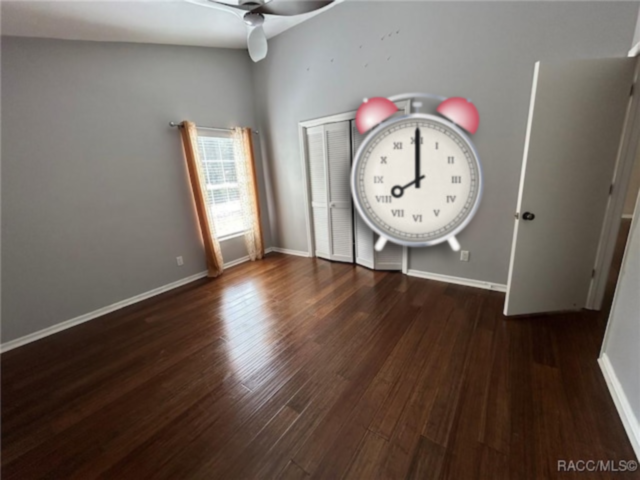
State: 8 h 00 min
